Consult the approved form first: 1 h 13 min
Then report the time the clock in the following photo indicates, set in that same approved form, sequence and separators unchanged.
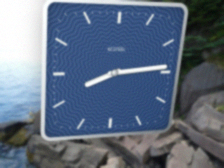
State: 8 h 14 min
